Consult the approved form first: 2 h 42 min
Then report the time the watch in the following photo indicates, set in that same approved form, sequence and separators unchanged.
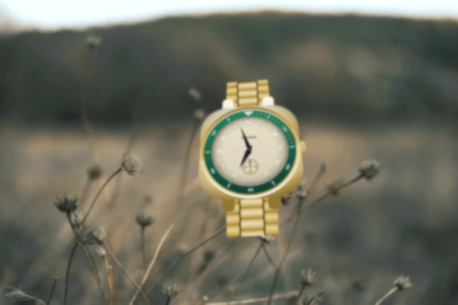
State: 6 h 57 min
